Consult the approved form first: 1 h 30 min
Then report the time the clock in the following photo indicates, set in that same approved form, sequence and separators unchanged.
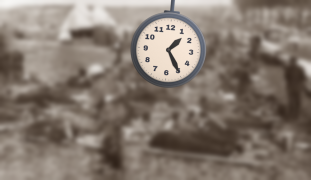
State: 1 h 25 min
